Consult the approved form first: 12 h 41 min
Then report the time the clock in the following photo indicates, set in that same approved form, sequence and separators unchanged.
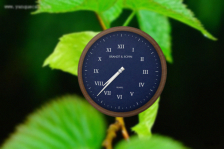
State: 7 h 37 min
